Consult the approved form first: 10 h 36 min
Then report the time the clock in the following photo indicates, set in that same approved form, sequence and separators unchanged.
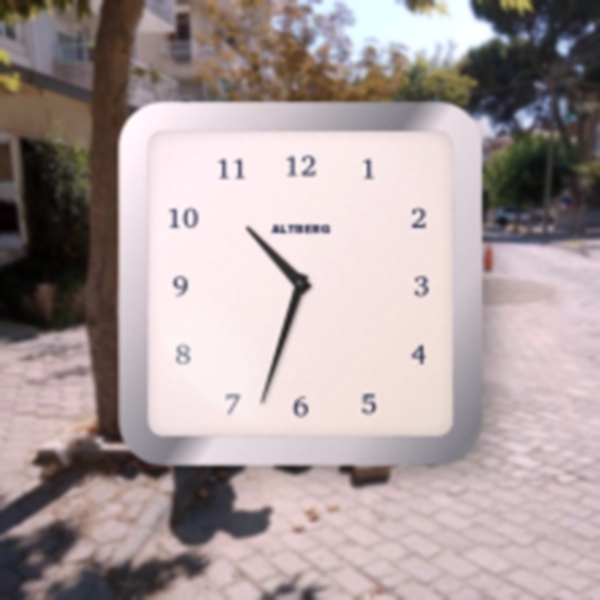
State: 10 h 33 min
